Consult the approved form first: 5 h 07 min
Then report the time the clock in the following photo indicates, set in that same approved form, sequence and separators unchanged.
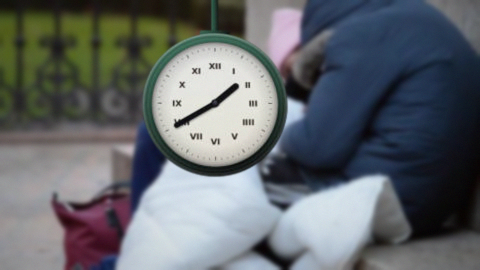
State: 1 h 40 min
